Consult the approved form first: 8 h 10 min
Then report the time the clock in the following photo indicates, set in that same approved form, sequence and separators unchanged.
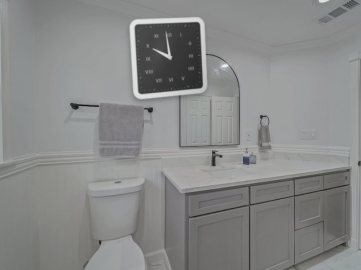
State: 9 h 59 min
